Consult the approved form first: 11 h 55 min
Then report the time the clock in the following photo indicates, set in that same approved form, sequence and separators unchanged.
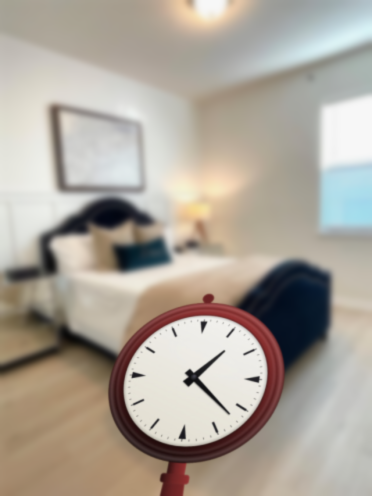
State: 1 h 22 min
